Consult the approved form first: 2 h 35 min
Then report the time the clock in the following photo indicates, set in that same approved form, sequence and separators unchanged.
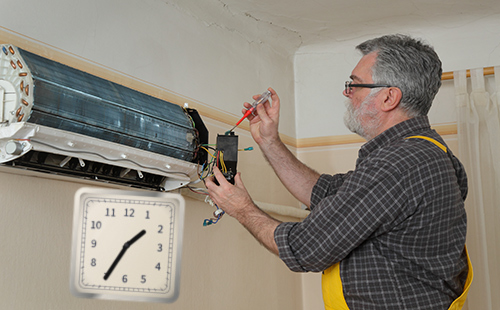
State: 1 h 35 min
